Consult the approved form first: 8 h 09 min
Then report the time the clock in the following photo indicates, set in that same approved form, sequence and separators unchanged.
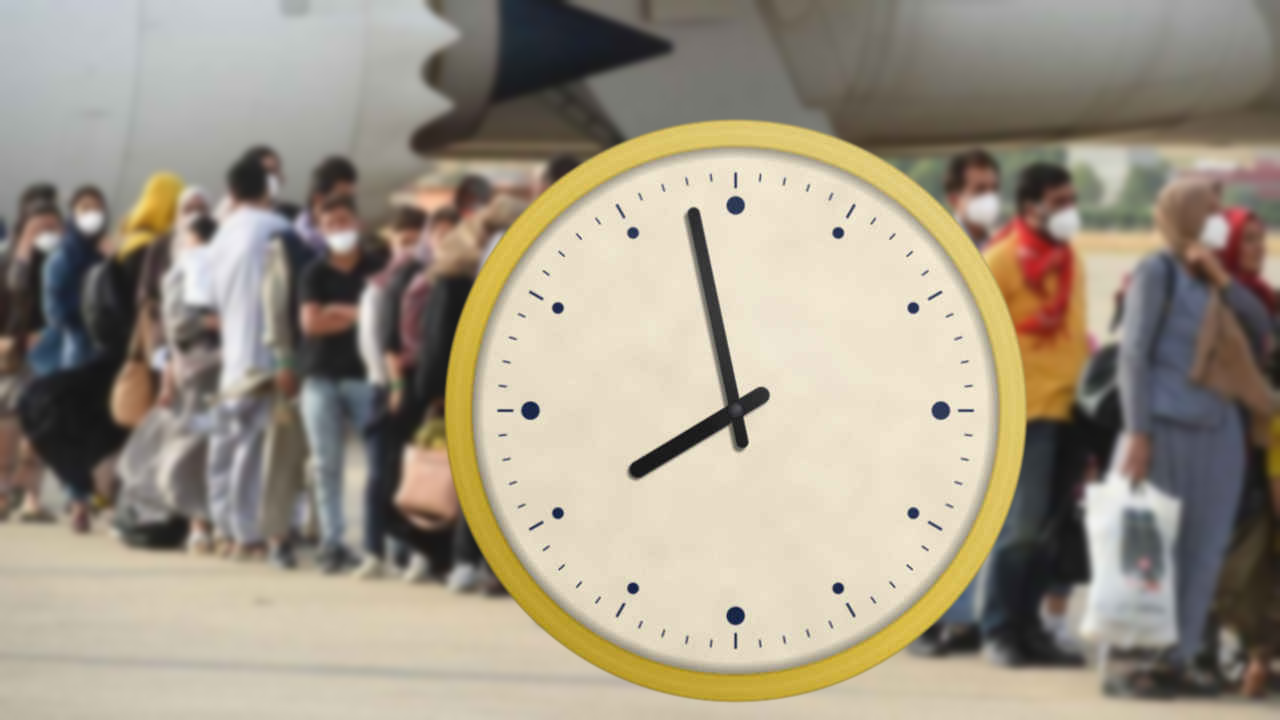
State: 7 h 58 min
